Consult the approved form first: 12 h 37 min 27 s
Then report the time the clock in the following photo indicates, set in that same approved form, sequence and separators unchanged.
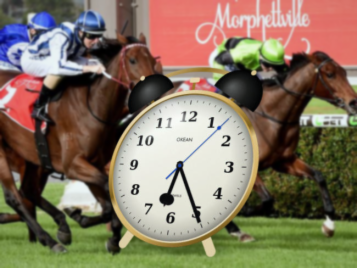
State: 6 h 25 min 07 s
